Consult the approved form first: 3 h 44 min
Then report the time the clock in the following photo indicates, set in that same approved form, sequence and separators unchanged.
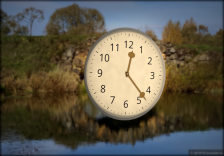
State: 12 h 23 min
